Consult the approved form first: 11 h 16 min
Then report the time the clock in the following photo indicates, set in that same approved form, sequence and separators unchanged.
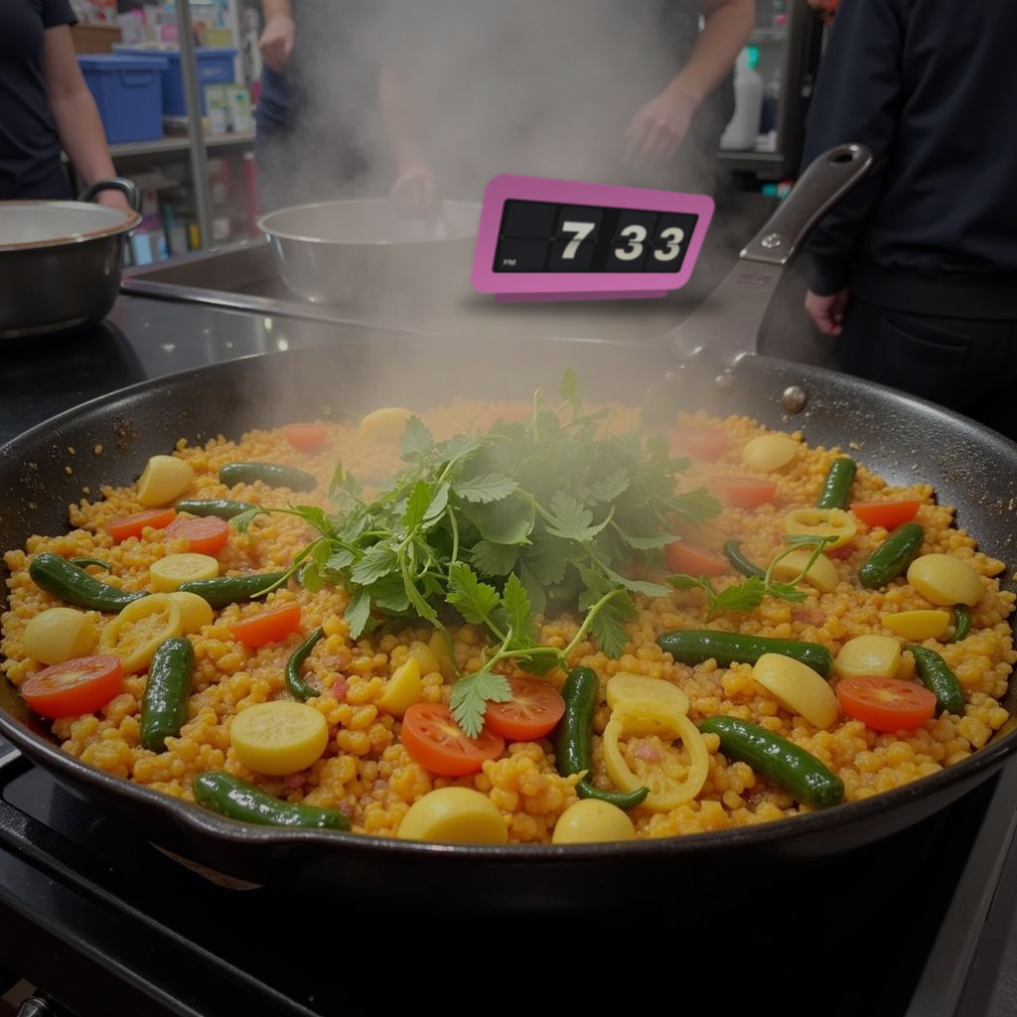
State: 7 h 33 min
